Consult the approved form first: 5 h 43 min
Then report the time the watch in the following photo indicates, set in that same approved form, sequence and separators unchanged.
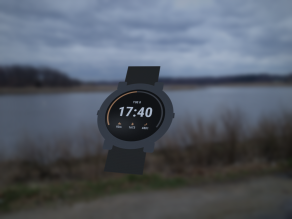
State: 17 h 40 min
